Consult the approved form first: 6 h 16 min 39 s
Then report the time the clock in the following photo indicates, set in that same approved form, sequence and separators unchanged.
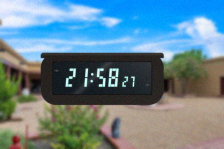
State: 21 h 58 min 27 s
